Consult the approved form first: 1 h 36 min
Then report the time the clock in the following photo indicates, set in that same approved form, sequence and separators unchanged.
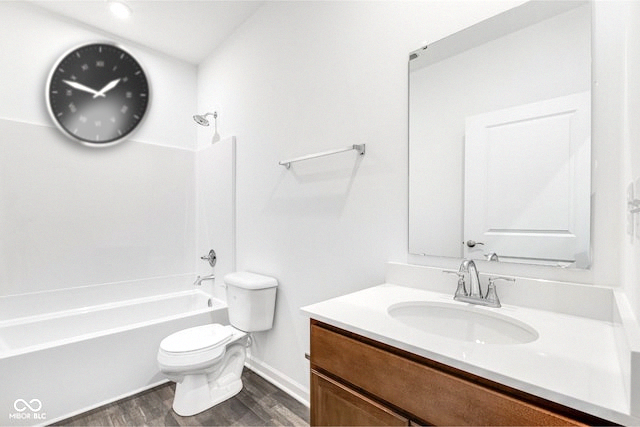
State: 1 h 48 min
